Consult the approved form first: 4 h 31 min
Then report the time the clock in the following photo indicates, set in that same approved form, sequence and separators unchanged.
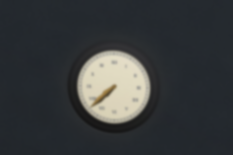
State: 7 h 38 min
